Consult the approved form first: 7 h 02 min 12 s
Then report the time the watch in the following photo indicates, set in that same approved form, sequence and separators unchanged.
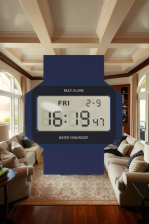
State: 16 h 19 min 47 s
